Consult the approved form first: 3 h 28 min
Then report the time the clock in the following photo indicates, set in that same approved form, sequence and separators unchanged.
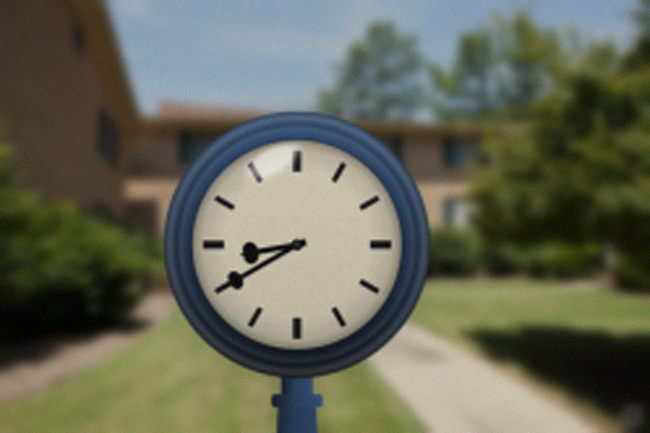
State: 8 h 40 min
